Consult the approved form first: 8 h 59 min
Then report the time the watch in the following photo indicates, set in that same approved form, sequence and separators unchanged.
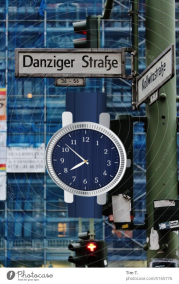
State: 7 h 52 min
